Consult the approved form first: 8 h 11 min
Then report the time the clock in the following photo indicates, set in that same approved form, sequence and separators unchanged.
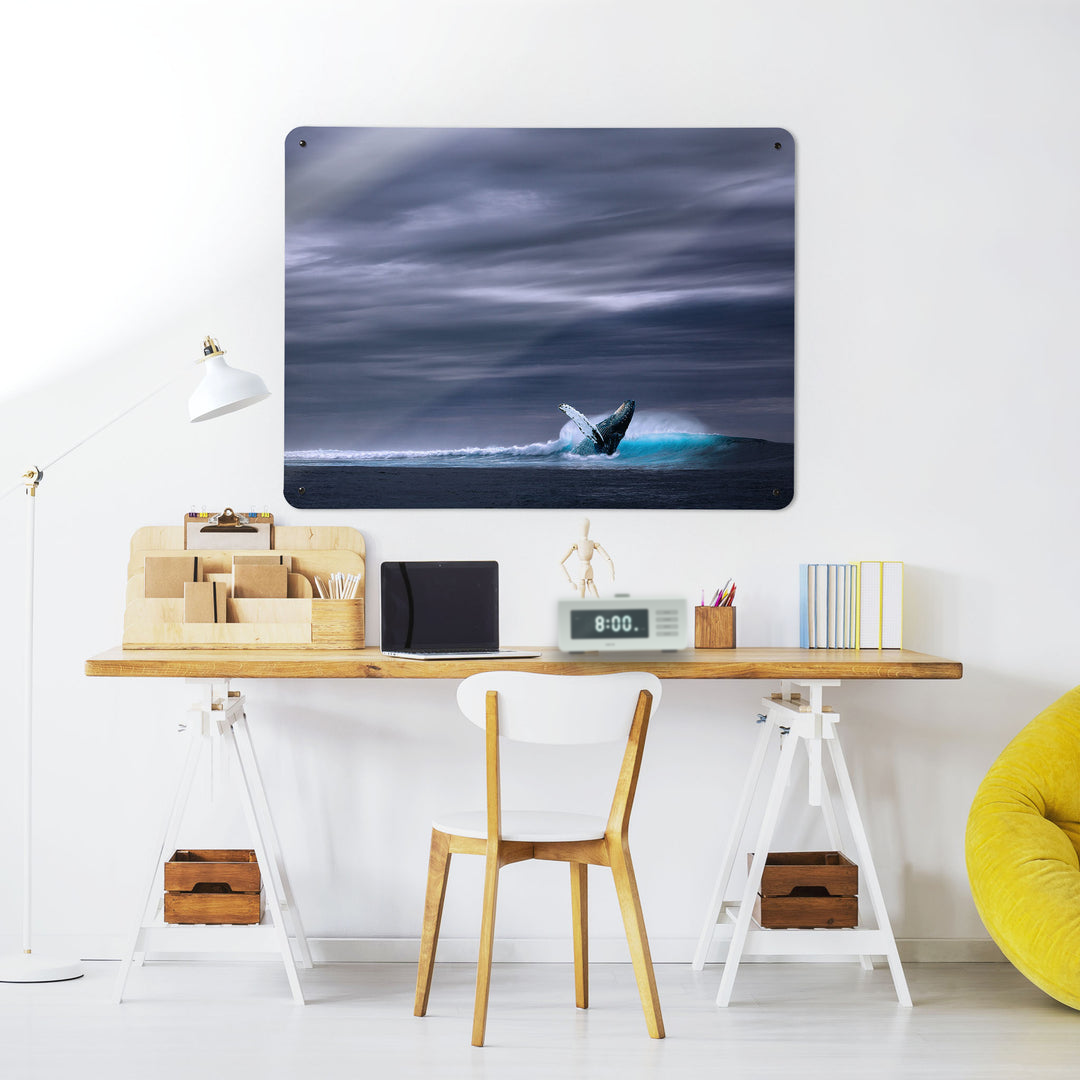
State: 8 h 00 min
